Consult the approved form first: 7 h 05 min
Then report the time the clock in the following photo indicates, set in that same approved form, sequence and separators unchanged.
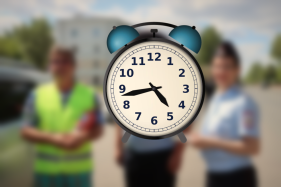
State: 4 h 43 min
